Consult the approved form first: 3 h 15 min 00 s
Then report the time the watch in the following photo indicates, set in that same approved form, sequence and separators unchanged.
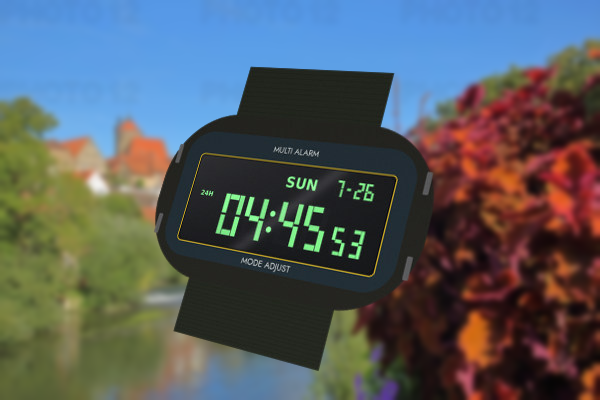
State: 4 h 45 min 53 s
